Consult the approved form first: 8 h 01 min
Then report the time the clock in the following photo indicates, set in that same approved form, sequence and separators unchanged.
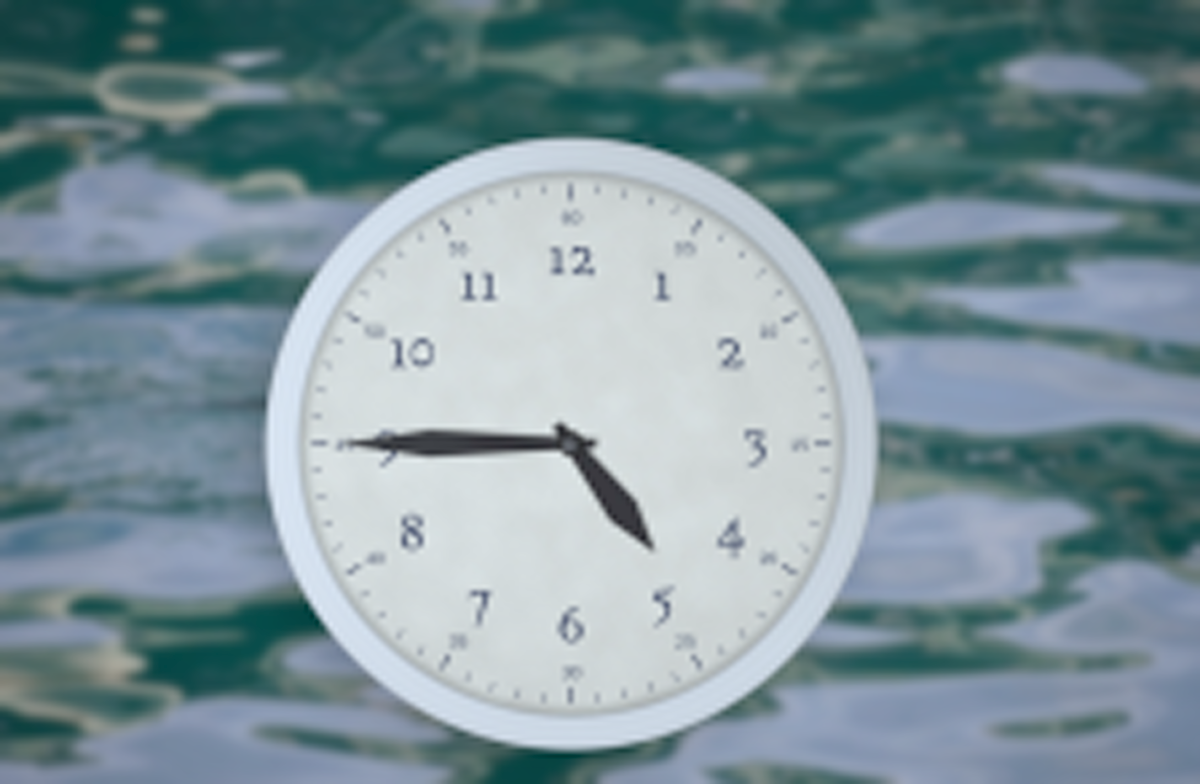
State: 4 h 45 min
